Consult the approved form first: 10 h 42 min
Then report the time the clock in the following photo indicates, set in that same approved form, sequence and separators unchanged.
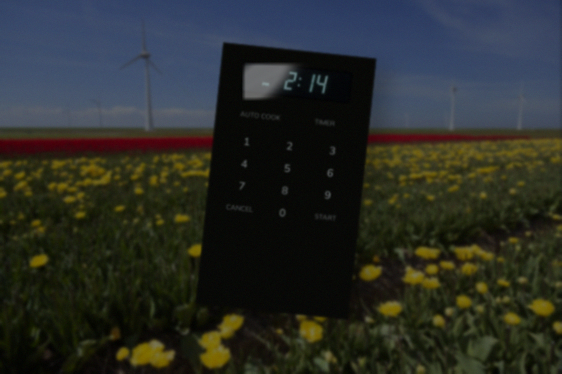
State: 2 h 14 min
